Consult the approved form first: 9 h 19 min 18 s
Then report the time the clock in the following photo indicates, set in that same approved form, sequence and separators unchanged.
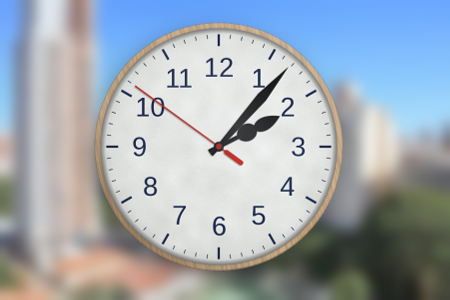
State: 2 h 06 min 51 s
